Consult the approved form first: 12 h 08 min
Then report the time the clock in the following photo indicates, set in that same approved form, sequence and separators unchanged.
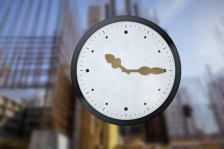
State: 10 h 15 min
